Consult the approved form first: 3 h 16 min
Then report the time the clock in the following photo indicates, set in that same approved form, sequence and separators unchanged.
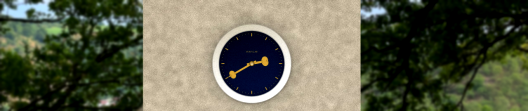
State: 2 h 40 min
